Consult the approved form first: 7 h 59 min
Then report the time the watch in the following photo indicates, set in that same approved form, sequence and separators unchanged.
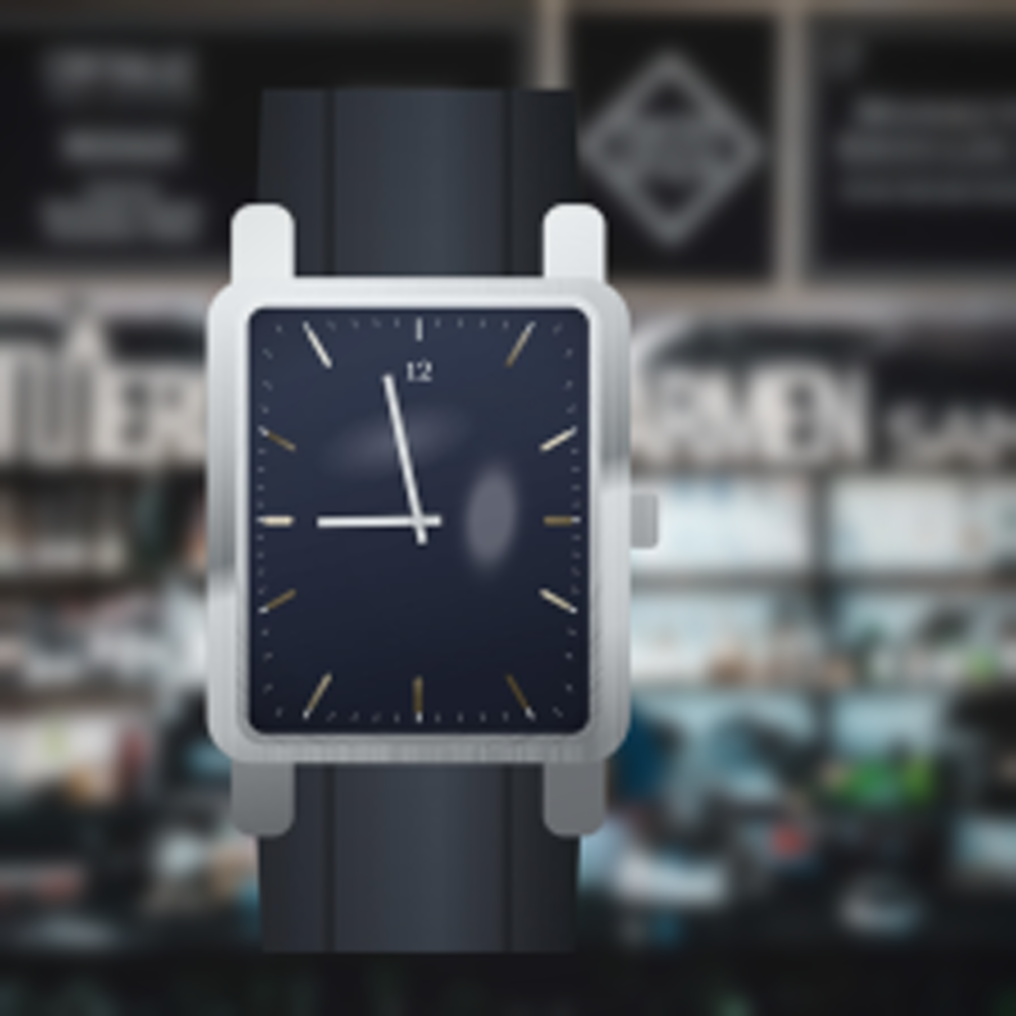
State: 8 h 58 min
